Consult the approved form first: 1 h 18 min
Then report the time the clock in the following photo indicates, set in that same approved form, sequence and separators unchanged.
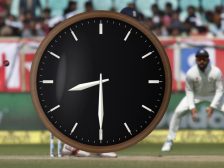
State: 8 h 30 min
